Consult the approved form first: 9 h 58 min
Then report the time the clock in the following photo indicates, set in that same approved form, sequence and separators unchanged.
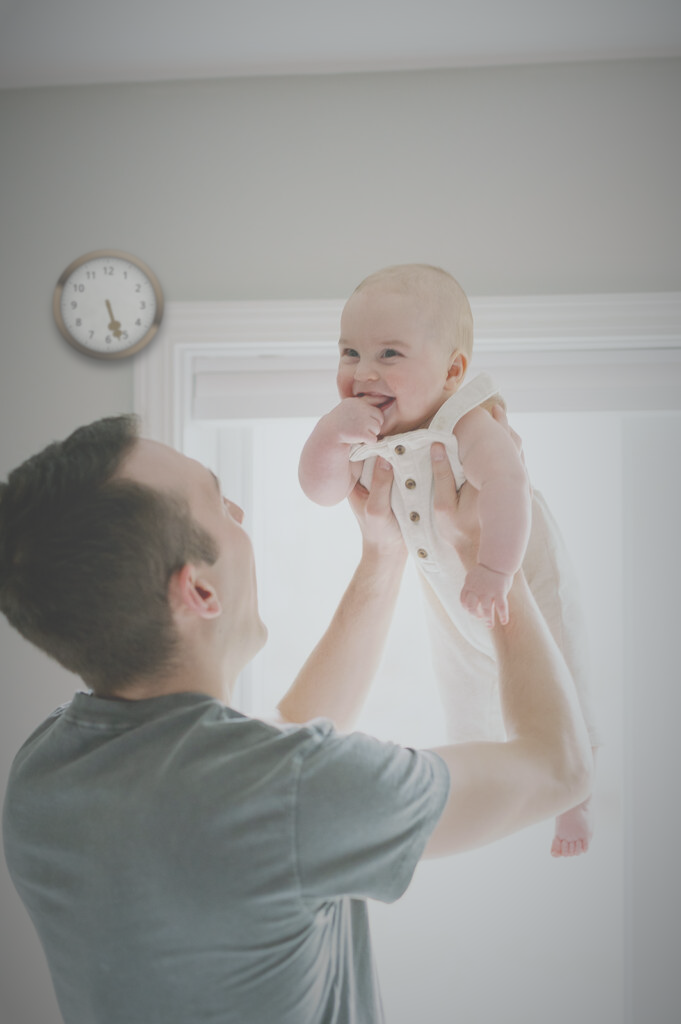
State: 5 h 27 min
